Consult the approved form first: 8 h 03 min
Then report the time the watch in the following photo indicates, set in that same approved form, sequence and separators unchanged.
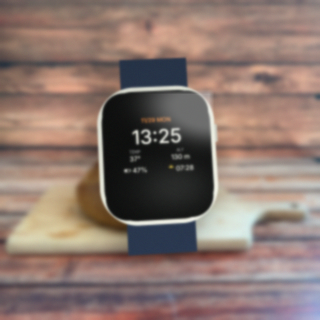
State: 13 h 25 min
